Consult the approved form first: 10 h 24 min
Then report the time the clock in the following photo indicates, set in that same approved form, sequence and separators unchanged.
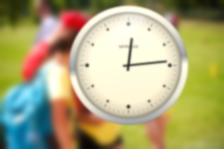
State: 12 h 14 min
